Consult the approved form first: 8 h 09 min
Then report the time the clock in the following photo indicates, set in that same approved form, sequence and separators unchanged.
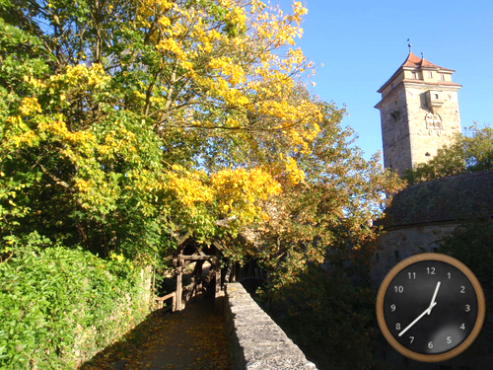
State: 12 h 38 min
